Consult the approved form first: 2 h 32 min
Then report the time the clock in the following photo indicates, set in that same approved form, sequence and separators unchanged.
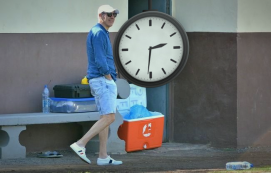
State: 2 h 31 min
